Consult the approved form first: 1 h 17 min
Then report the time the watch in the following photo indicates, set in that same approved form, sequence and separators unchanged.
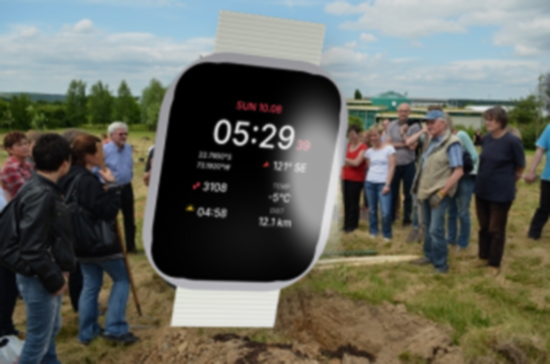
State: 5 h 29 min
